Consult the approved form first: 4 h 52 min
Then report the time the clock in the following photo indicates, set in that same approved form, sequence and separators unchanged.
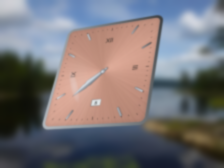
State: 7 h 38 min
